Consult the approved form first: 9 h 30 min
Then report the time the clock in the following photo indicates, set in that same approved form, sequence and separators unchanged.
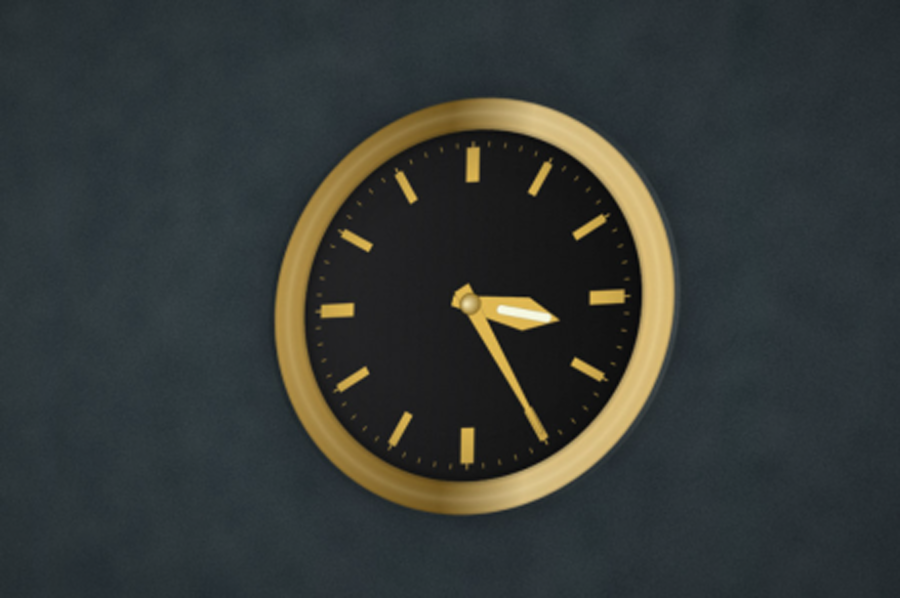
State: 3 h 25 min
